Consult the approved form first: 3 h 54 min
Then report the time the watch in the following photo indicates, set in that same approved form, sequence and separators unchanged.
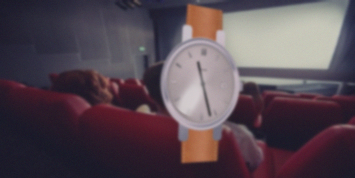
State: 11 h 27 min
